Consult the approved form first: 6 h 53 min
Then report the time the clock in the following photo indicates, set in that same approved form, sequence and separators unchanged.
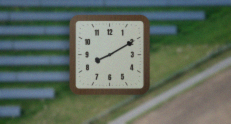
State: 8 h 10 min
